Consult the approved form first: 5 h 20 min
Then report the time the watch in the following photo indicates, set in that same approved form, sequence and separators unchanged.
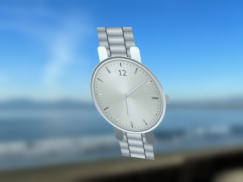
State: 6 h 09 min
